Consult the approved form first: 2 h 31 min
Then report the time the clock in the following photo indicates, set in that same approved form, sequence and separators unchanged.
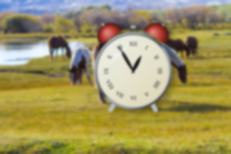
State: 12 h 55 min
